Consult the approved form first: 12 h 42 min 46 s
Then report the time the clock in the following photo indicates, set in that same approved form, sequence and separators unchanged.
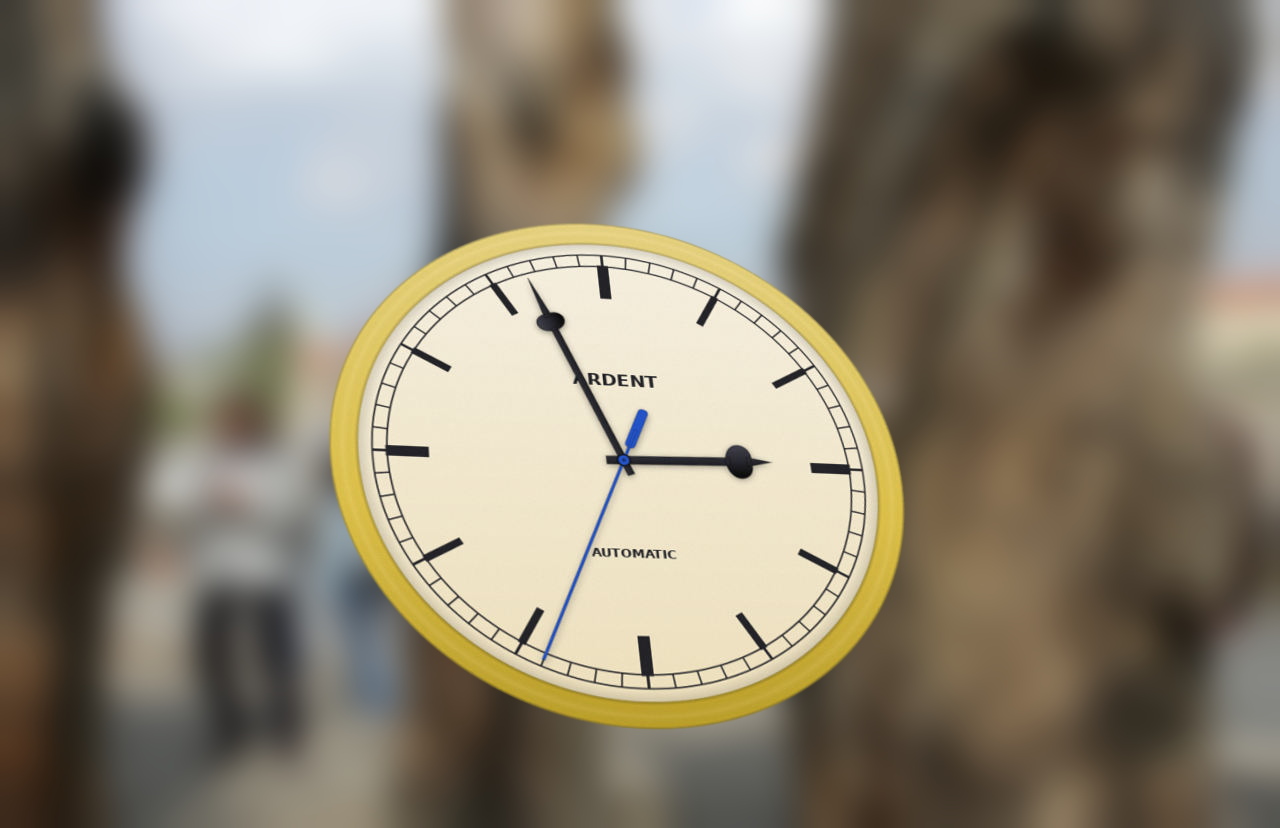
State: 2 h 56 min 34 s
